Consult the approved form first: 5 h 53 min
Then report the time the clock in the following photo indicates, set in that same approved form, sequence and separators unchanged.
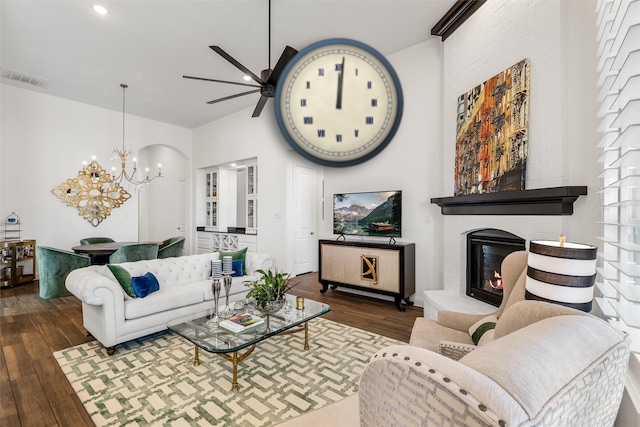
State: 12 h 01 min
